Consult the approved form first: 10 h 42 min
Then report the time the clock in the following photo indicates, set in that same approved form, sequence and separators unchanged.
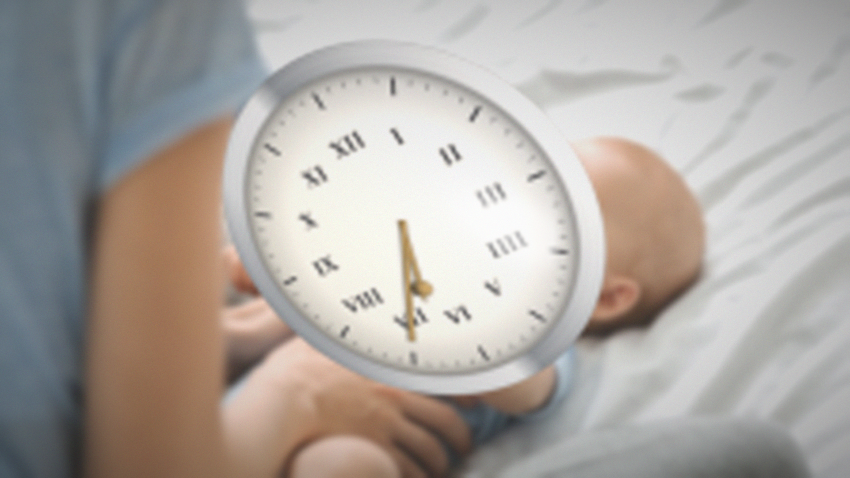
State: 6 h 35 min
